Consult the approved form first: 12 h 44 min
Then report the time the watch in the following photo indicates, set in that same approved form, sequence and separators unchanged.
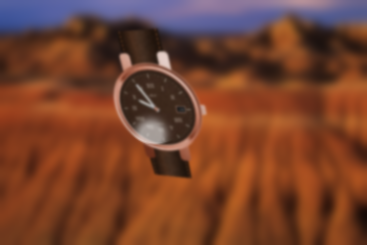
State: 9 h 55 min
